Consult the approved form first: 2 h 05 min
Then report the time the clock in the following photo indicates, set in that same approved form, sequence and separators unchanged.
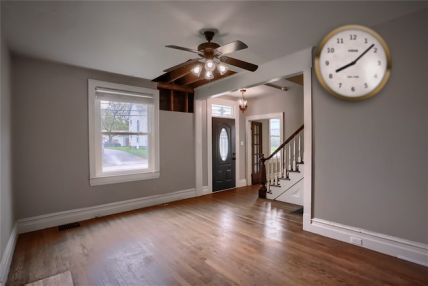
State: 8 h 08 min
